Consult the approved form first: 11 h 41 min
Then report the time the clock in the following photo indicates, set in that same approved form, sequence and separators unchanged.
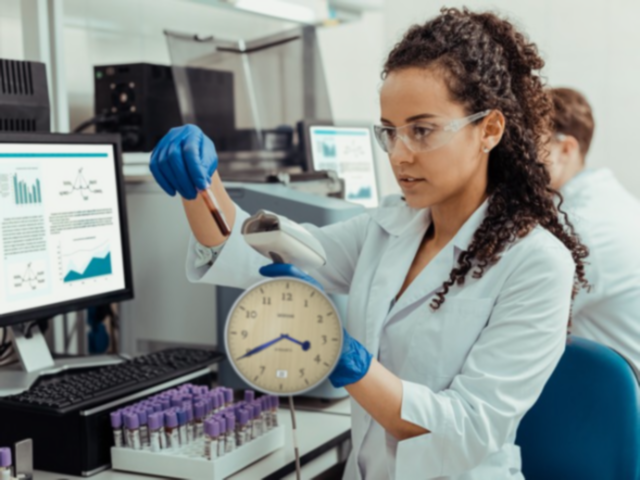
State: 3 h 40 min
